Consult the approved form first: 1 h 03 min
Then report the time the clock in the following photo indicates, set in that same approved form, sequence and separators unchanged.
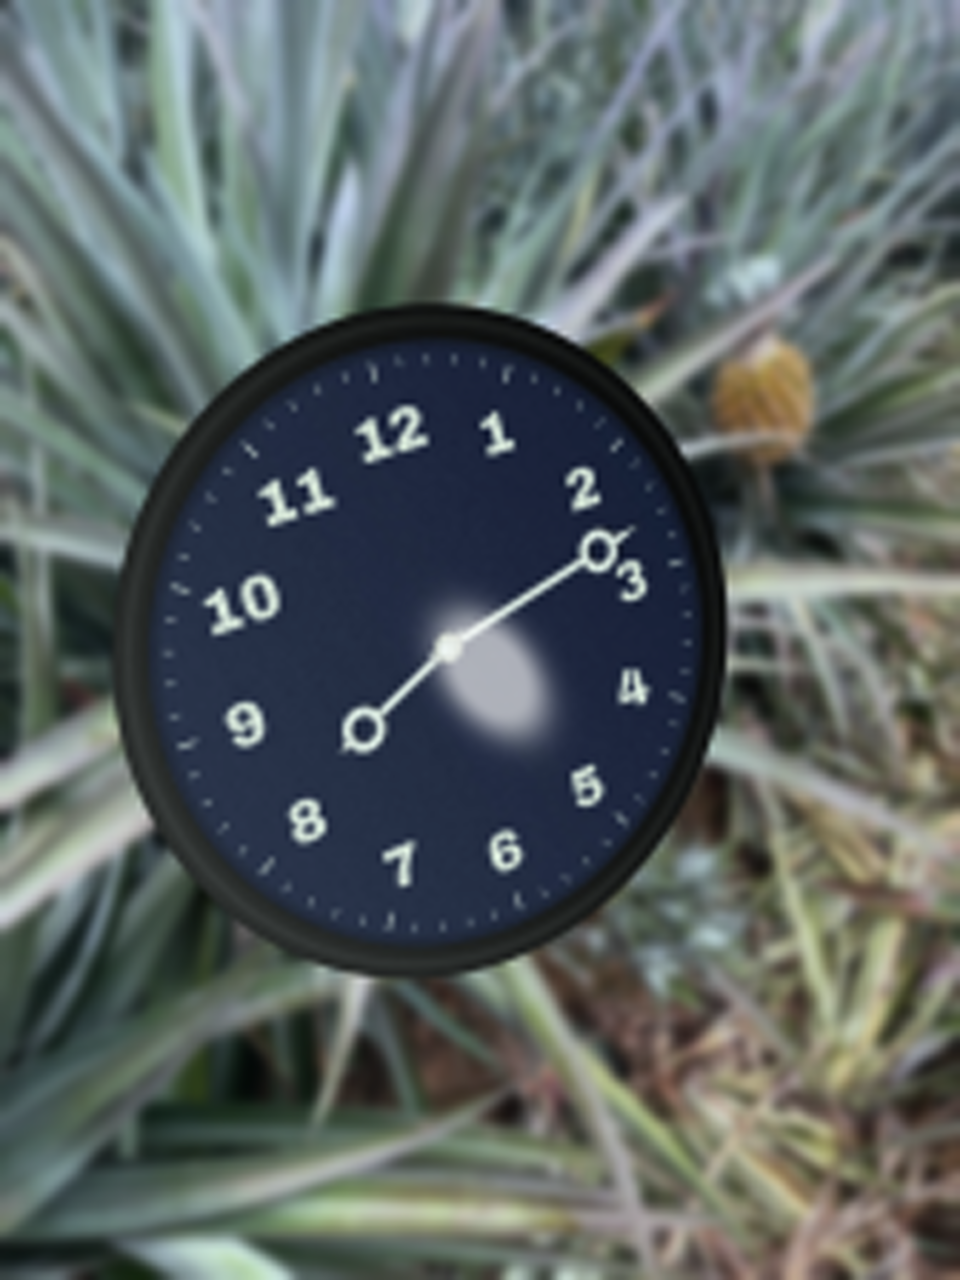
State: 8 h 13 min
